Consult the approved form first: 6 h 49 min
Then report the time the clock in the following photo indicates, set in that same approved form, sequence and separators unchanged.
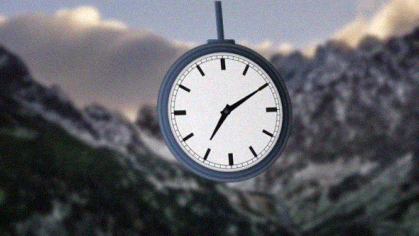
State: 7 h 10 min
